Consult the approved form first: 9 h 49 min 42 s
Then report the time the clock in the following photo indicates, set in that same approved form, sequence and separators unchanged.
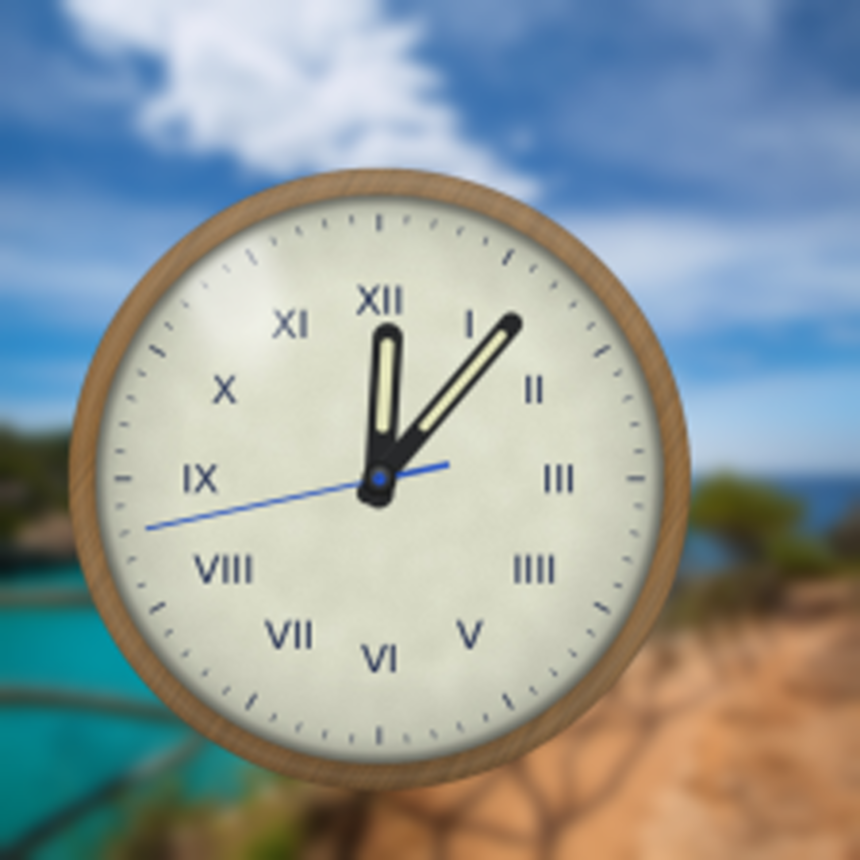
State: 12 h 06 min 43 s
